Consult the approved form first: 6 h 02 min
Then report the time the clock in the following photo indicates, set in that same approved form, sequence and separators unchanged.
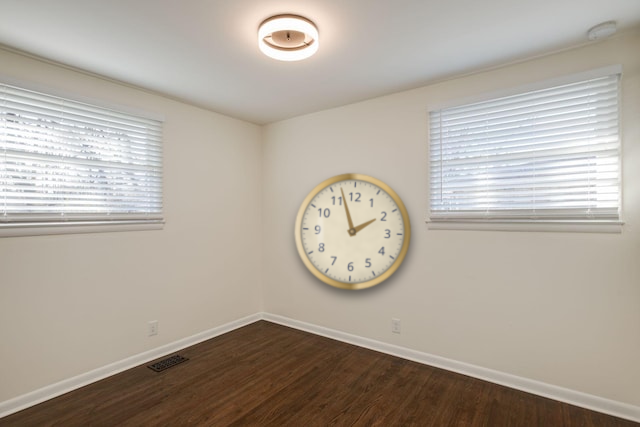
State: 1 h 57 min
